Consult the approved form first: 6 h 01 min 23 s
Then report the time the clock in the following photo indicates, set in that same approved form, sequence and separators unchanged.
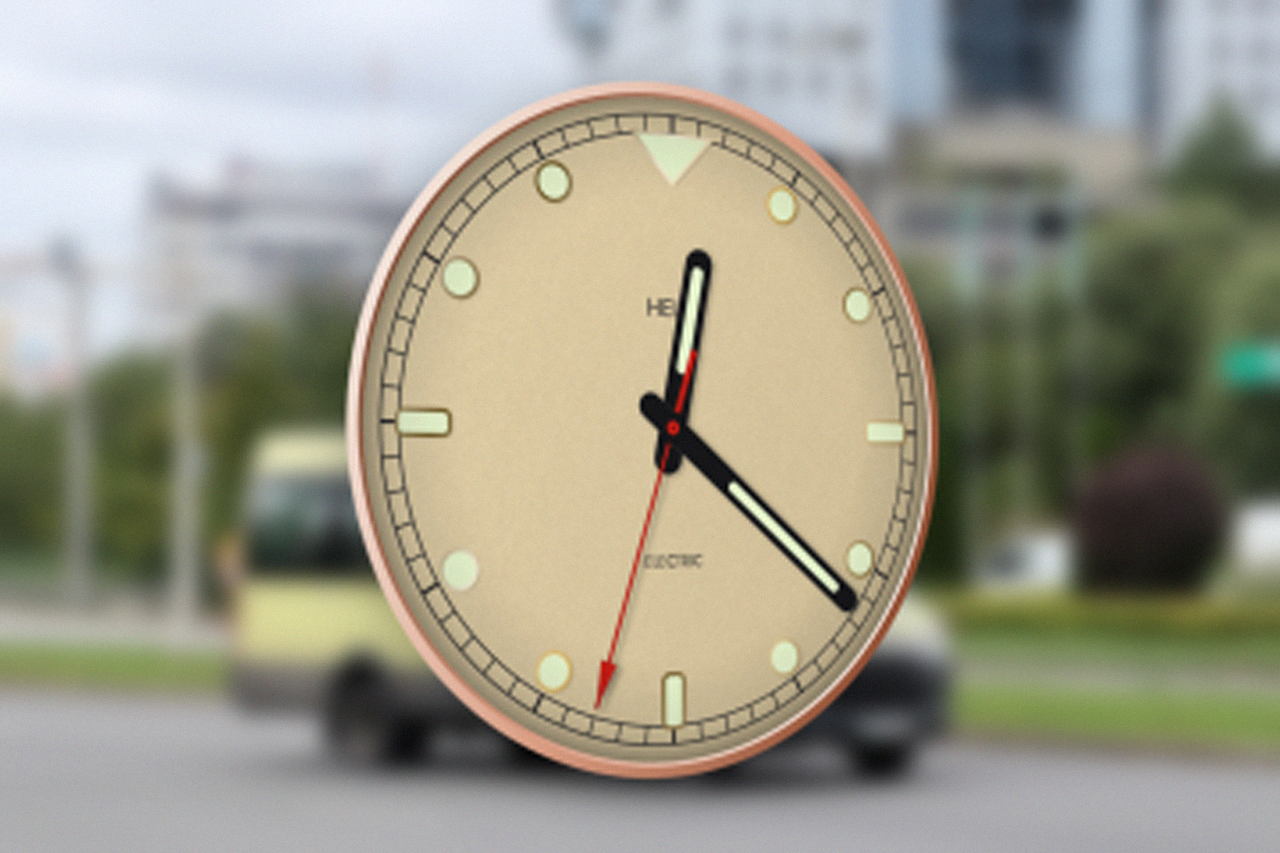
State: 12 h 21 min 33 s
